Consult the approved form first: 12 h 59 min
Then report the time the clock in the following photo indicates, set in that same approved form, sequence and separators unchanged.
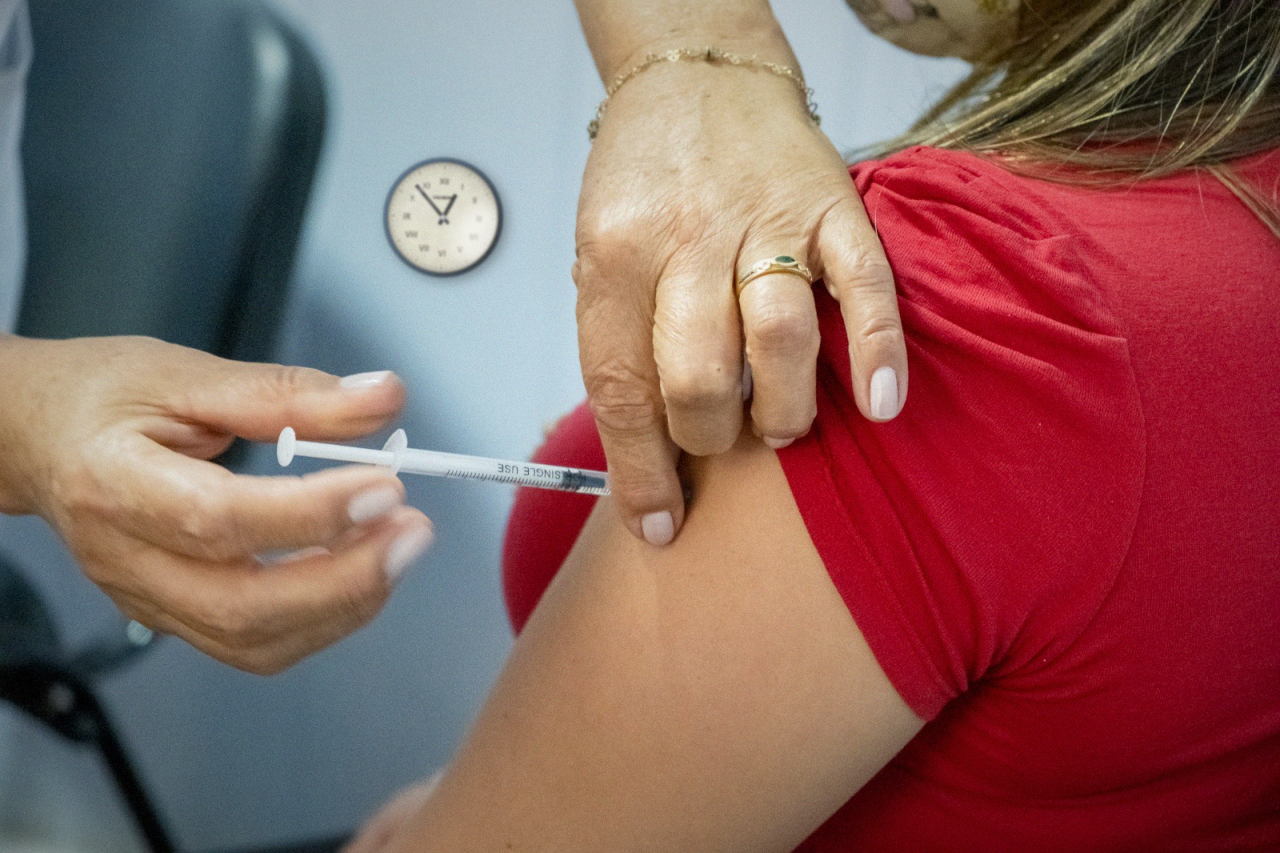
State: 12 h 53 min
